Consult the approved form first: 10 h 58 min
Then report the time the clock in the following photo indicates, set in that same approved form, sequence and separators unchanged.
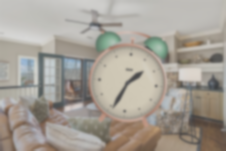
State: 1 h 34 min
